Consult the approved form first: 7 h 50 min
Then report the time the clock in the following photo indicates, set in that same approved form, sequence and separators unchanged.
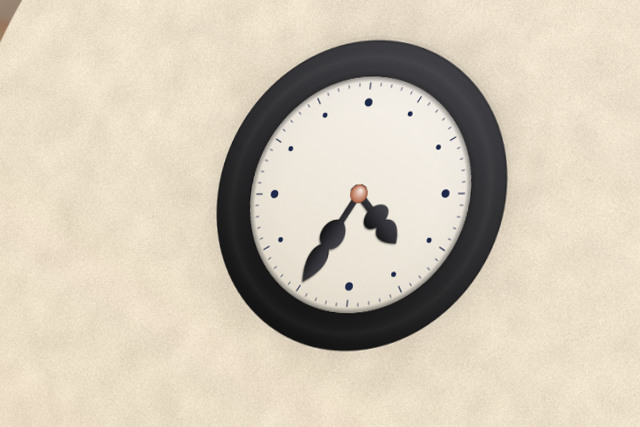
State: 4 h 35 min
